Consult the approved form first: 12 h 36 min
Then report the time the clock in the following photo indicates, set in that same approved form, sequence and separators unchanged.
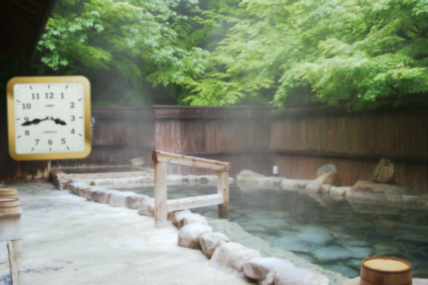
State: 3 h 43 min
